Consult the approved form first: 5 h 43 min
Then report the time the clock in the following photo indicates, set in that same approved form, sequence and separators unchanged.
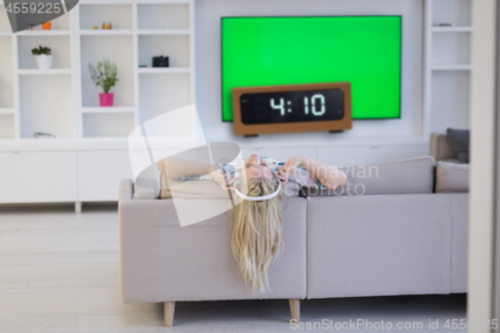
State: 4 h 10 min
